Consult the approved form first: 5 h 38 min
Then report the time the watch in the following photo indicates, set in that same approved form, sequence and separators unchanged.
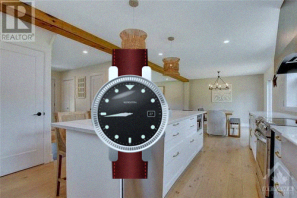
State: 8 h 44 min
